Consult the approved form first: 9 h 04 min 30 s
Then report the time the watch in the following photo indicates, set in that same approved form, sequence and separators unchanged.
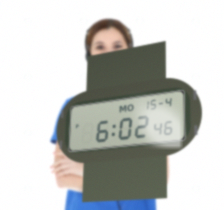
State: 6 h 02 min 46 s
